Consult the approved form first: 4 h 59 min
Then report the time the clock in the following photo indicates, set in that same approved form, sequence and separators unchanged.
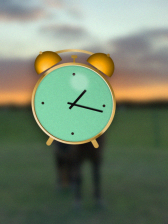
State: 1 h 17 min
